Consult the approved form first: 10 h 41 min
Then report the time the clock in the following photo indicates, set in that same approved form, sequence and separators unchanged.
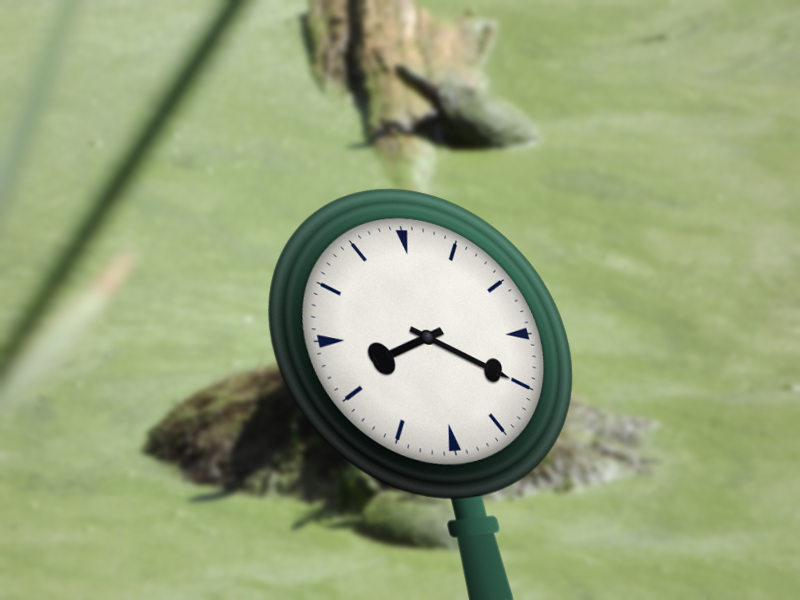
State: 8 h 20 min
